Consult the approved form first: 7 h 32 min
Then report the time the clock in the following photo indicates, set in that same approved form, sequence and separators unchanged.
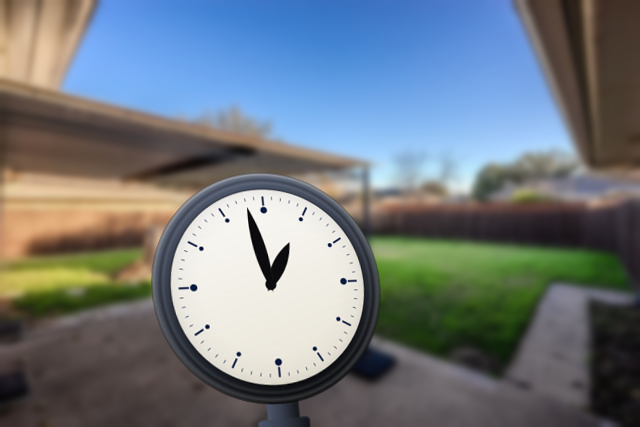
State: 12 h 58 min
